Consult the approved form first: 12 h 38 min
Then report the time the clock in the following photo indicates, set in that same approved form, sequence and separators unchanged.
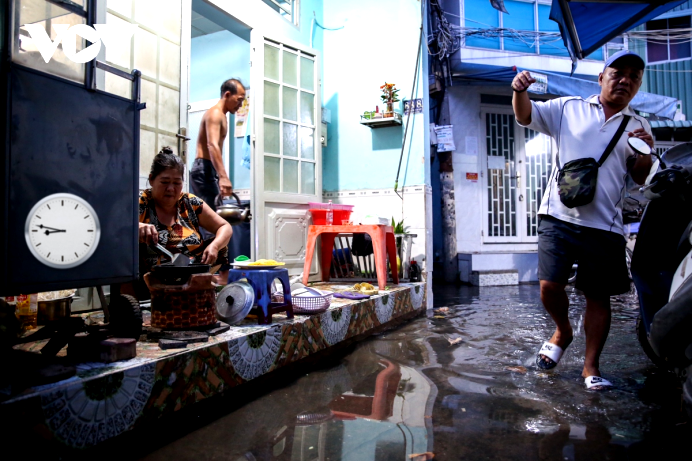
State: 8 h 47 min
